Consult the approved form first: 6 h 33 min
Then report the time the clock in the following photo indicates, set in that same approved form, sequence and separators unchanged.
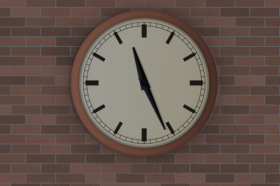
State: 11 h 26 min
